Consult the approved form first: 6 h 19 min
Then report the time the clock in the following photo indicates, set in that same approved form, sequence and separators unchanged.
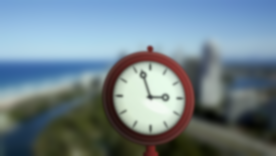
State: 2 h 57 min
